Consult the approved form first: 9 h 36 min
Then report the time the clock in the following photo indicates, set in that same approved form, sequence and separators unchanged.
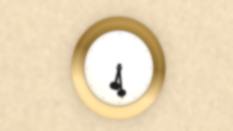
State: 6 h 29 min
